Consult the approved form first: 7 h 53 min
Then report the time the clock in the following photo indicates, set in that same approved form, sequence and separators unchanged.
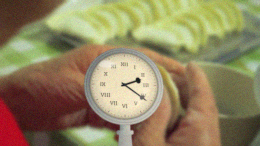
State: 2 h 21 min
